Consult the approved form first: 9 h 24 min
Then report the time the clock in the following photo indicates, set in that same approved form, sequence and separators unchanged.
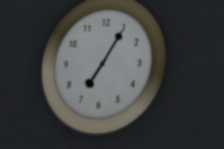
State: 7 h 05 min
